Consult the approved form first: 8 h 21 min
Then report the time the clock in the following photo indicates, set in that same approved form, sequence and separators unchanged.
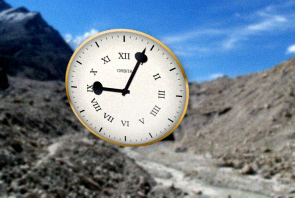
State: 9 h 04 min
